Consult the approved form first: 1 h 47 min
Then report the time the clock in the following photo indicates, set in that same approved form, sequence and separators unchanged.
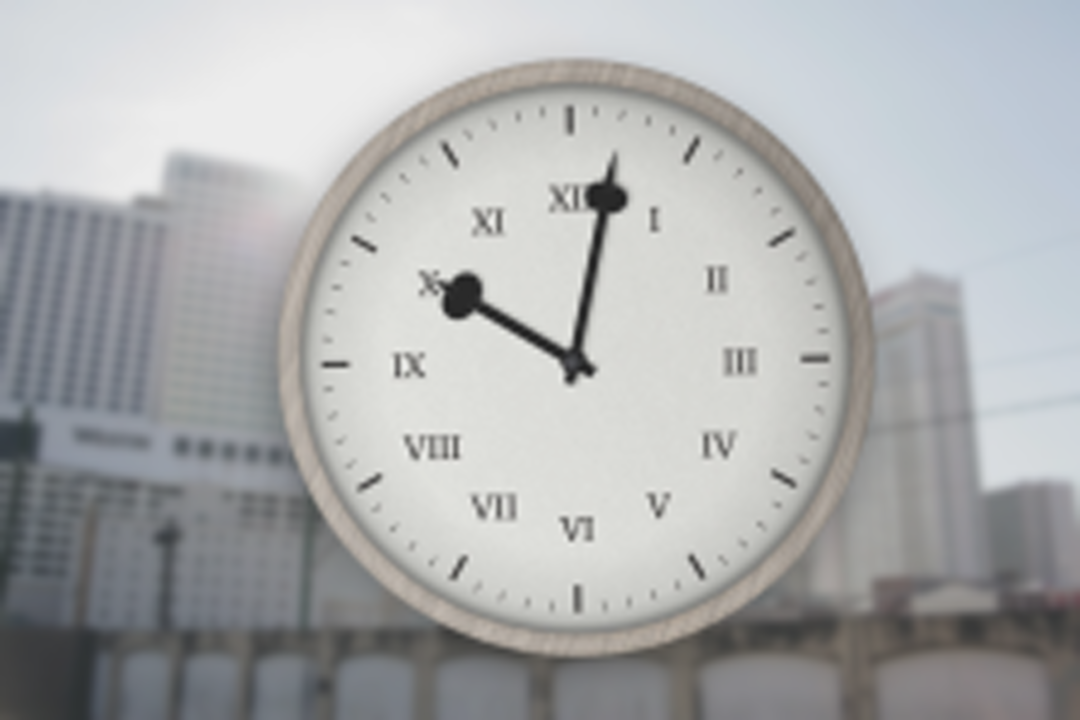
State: 10 h 02 min
